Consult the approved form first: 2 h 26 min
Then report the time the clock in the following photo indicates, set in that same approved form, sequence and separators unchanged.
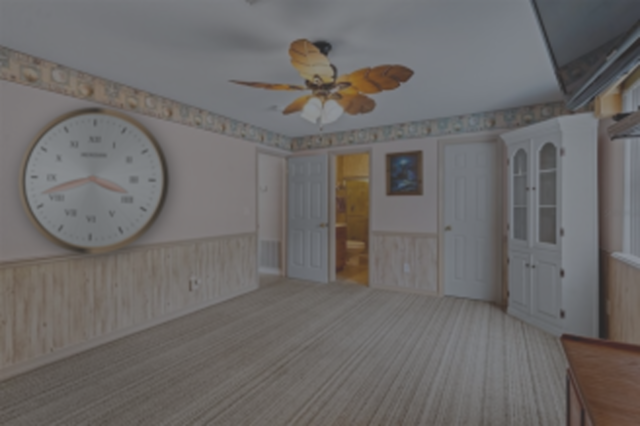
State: 3 h 42 min
